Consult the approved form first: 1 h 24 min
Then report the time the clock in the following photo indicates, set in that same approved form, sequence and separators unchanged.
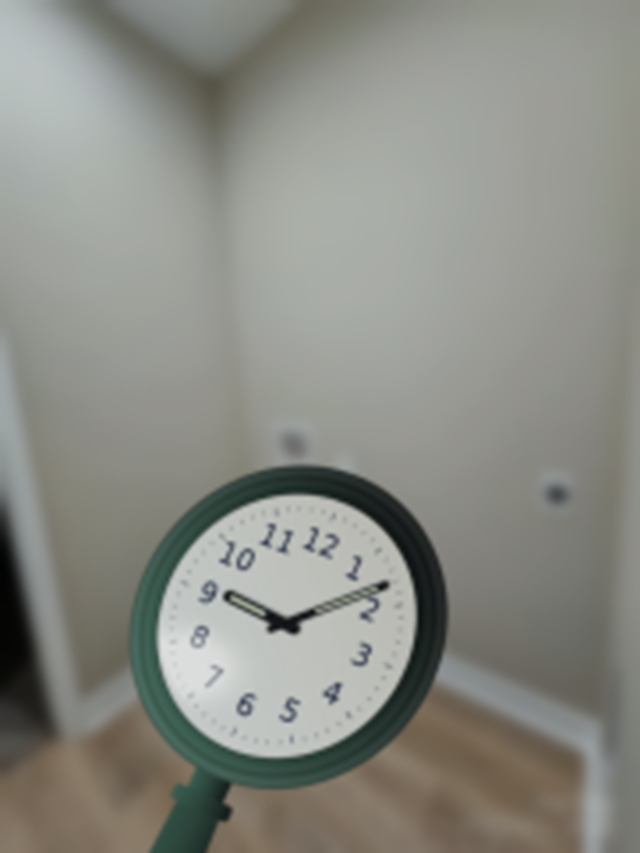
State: 9 h 08 min
